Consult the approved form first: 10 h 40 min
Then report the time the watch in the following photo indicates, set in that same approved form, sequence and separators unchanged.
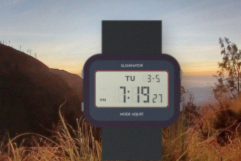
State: 7 h 19 min
